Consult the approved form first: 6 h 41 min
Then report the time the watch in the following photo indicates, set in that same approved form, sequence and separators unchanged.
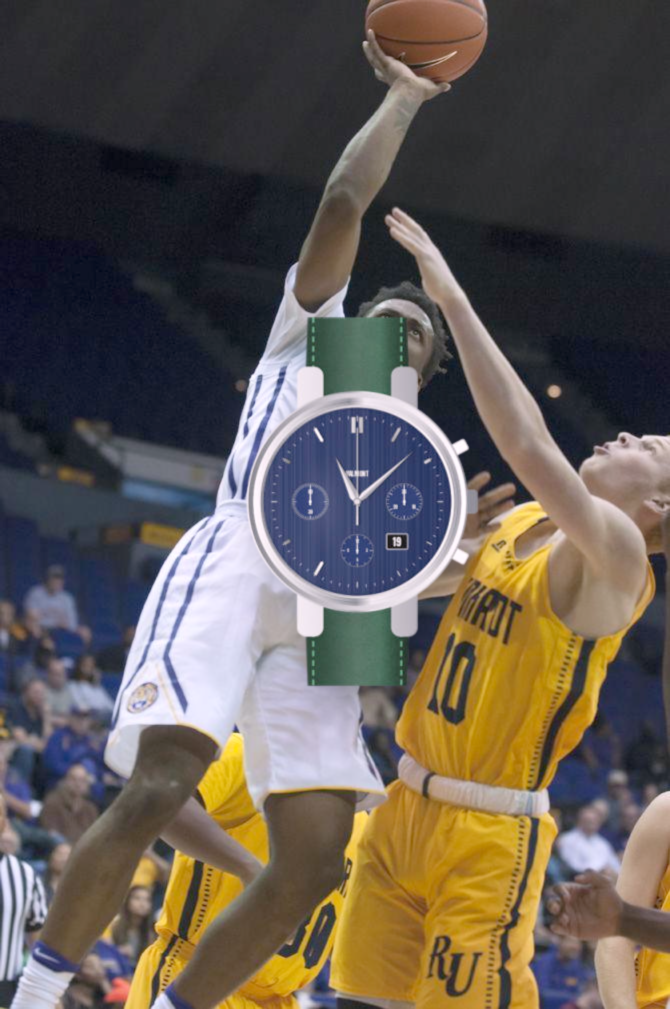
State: 11 h 08 min
